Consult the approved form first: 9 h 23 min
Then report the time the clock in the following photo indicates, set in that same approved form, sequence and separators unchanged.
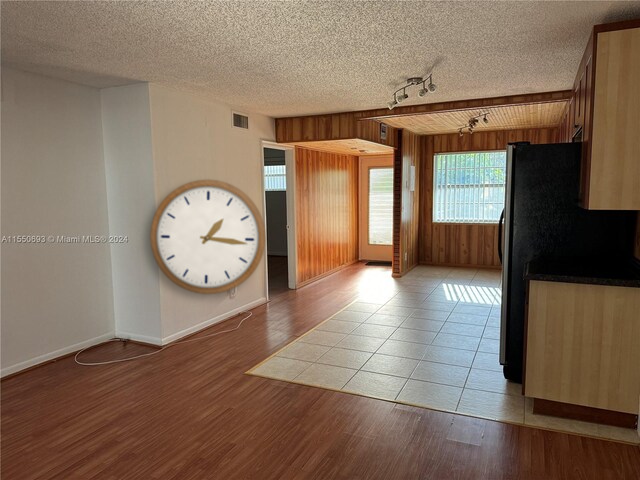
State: 1 h 16 min
